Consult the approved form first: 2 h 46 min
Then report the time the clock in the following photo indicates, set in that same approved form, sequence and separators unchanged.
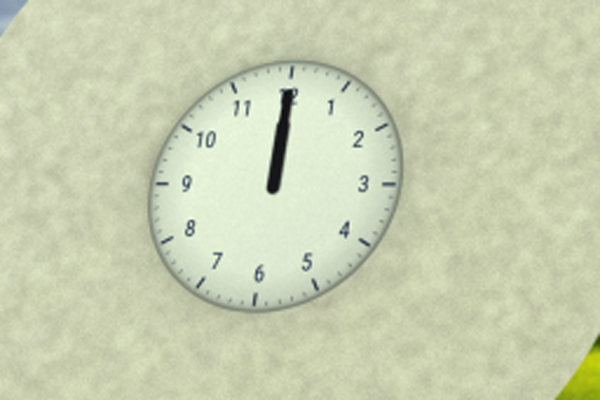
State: 12 h 00 min
